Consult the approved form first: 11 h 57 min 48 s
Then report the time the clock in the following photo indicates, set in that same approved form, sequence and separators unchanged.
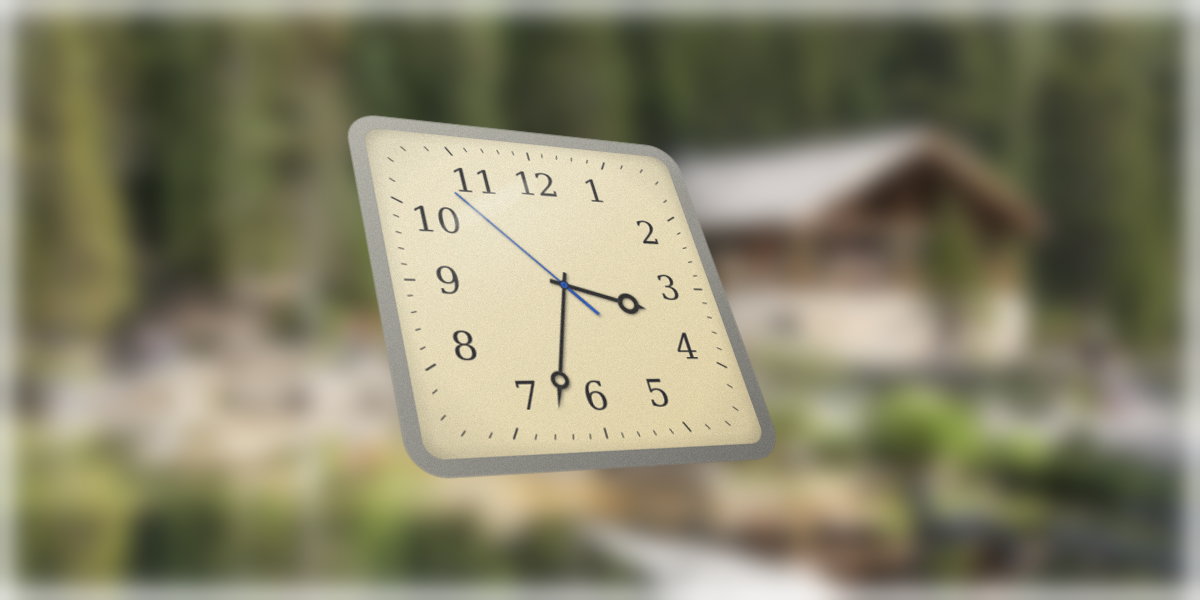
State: 3 h 32 min 53 s
